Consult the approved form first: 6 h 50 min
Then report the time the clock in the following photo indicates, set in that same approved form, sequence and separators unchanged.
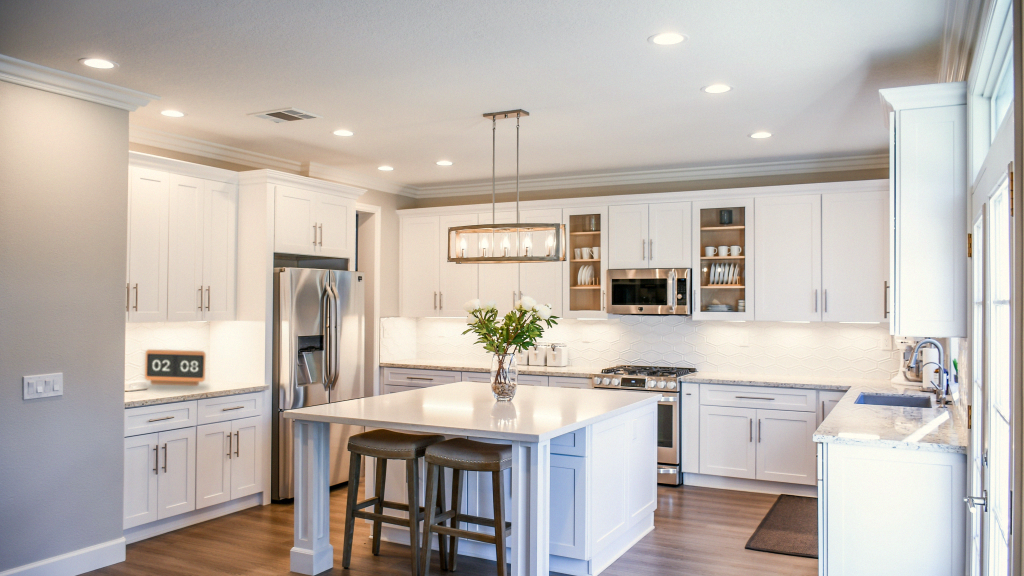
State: 2 h 08 min
